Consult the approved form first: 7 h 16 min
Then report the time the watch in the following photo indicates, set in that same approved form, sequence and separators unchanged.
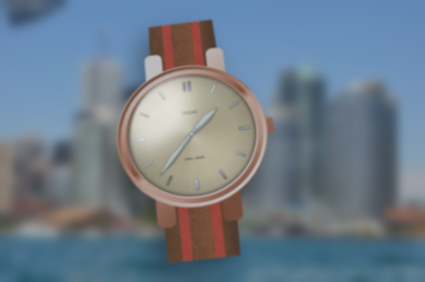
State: 1 h 37 min
